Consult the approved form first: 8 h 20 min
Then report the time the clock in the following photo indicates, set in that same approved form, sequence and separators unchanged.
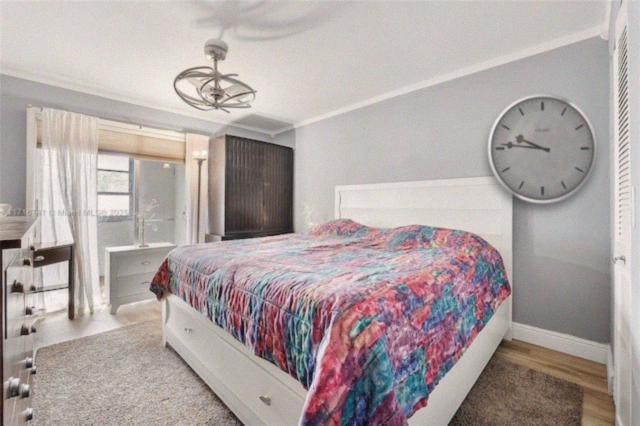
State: 9 h 46 min
